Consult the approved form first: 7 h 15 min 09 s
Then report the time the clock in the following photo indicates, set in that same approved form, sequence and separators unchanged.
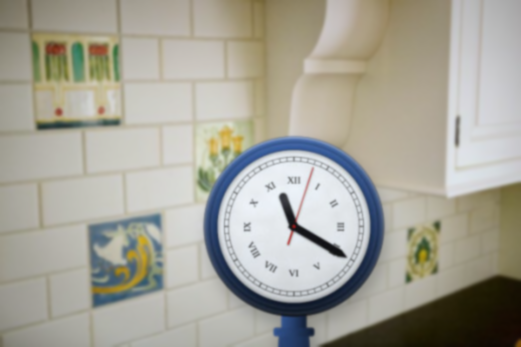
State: 11 h 20 min 03 s
